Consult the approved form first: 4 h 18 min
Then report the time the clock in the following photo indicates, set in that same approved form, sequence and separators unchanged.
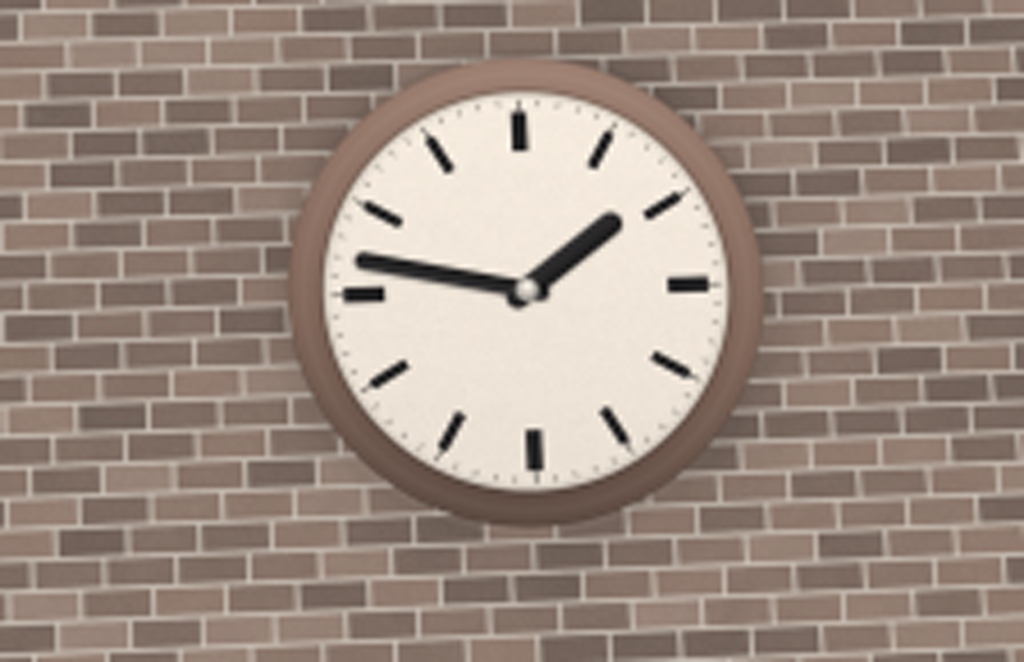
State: 1 h 47 min
